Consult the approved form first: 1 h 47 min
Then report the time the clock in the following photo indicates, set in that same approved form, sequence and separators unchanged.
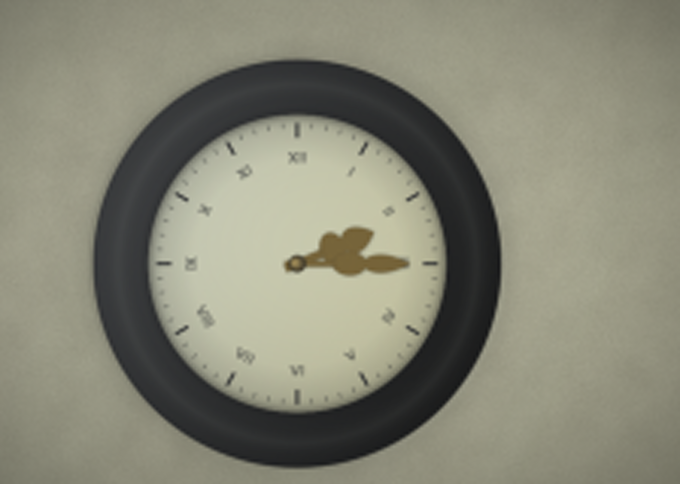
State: 2 h 15 min
